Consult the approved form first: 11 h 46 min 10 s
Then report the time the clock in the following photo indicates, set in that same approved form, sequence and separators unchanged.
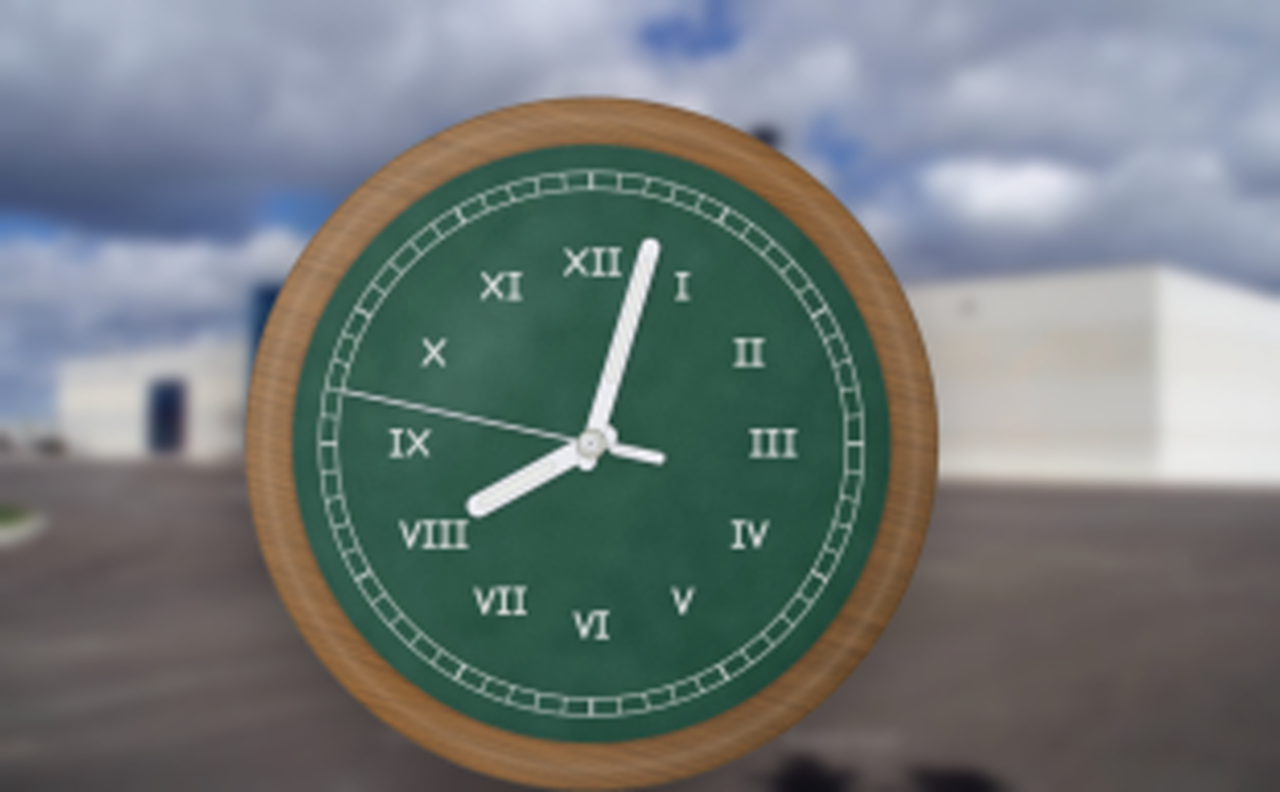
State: 8 h 02 min 47 s
